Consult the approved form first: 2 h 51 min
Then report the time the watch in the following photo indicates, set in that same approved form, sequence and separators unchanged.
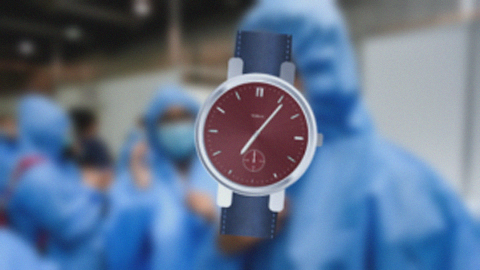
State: 7 h 06 min
